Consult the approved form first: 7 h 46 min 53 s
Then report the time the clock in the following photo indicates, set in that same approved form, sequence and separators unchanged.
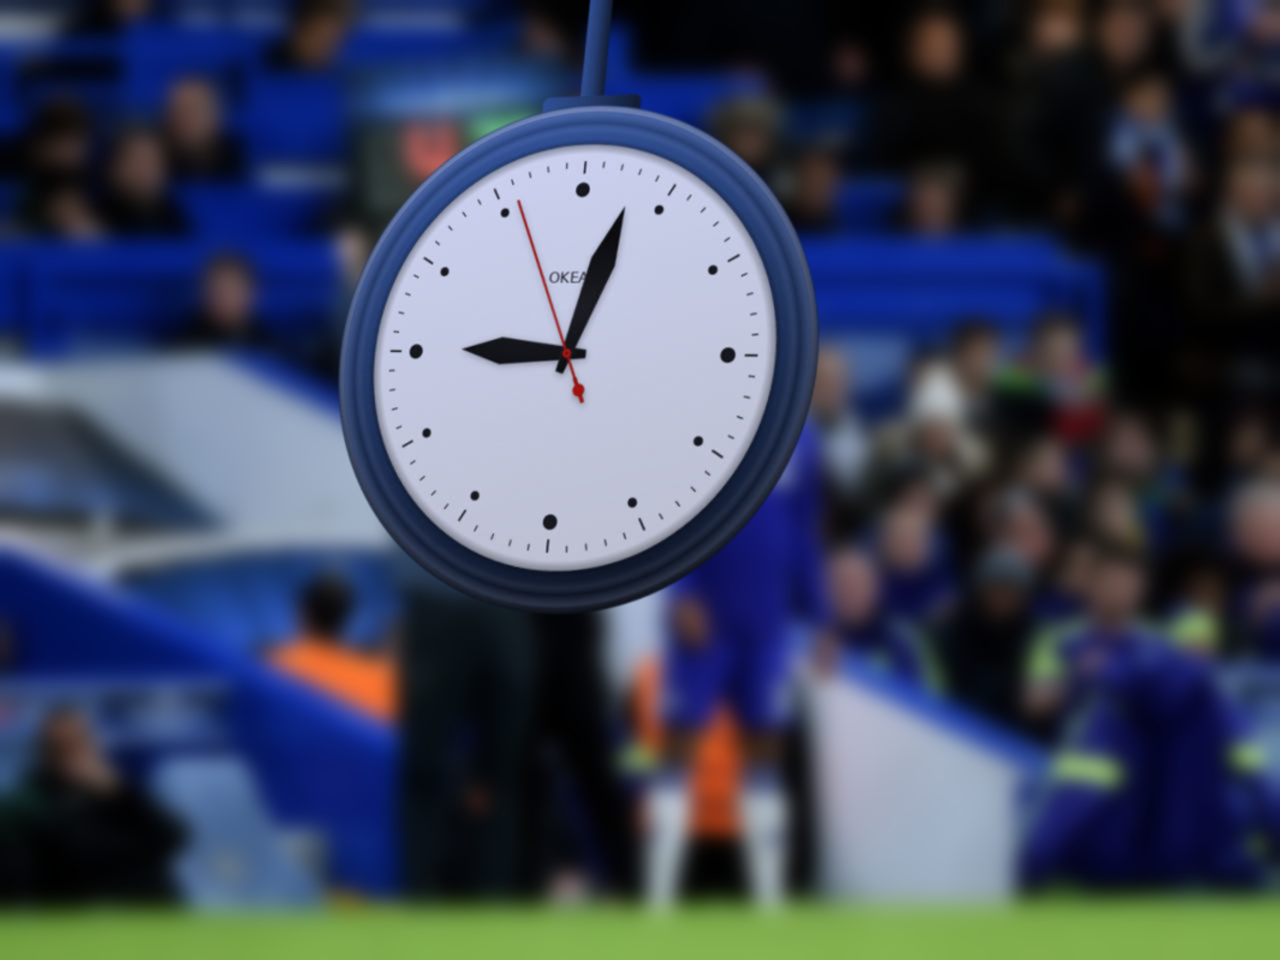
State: 9 h 02 min 56 s
